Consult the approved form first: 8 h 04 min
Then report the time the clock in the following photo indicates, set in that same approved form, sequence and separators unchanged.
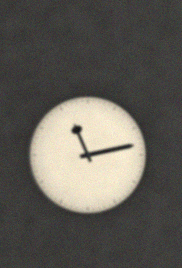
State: 11 h 13 min
